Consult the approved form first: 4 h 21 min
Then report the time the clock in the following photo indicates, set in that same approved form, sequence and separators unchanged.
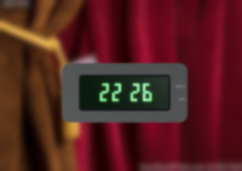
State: 22 h 26 min
